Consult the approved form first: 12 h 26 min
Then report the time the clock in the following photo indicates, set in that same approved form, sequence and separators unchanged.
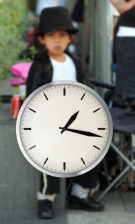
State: 1 h 17 min
